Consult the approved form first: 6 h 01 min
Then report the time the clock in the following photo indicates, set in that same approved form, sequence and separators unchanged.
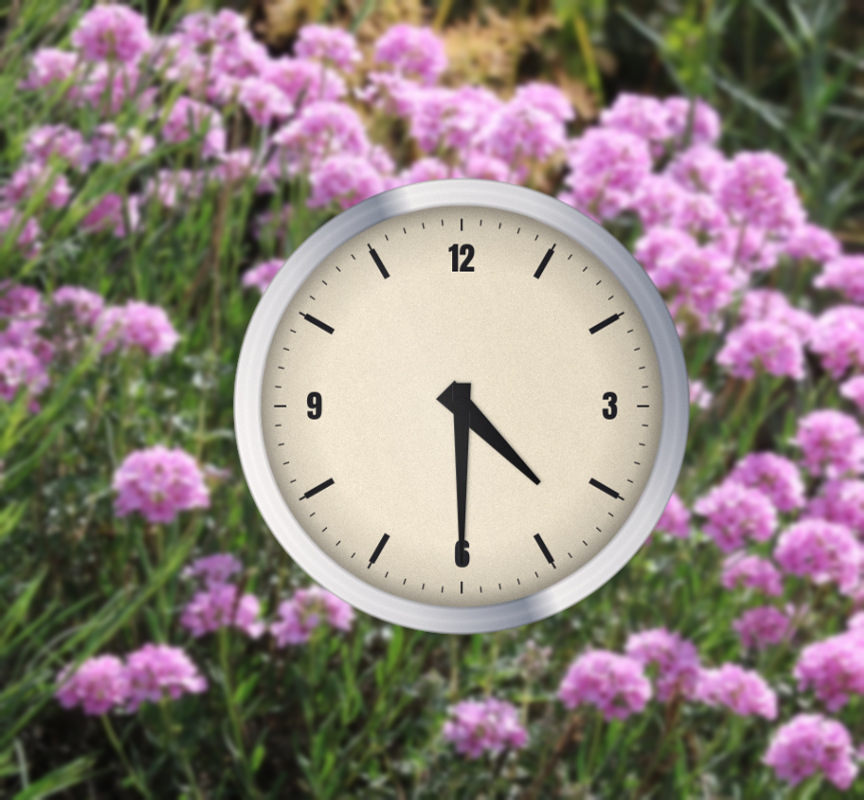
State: 4 h 30 min
